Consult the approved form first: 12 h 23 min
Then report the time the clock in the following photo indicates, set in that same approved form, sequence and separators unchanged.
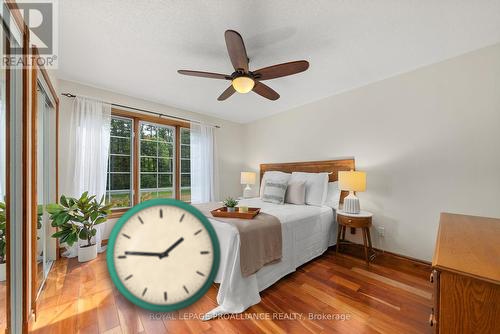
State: 1 h 46 min
